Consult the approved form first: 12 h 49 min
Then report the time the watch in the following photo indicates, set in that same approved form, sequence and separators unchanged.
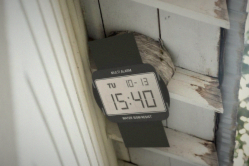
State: 15 h 40 min
